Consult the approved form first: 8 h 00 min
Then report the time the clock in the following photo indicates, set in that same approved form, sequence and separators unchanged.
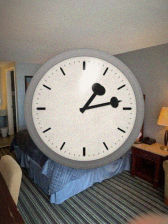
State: 1 h 13 min
